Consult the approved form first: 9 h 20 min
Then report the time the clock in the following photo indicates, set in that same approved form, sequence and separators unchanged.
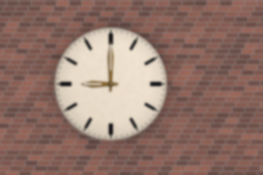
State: 9 h 00 min
